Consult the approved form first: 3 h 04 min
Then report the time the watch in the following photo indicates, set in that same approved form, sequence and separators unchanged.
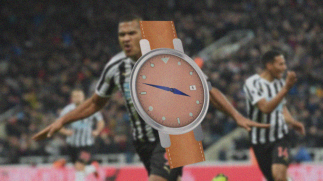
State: 3 h 48 min
